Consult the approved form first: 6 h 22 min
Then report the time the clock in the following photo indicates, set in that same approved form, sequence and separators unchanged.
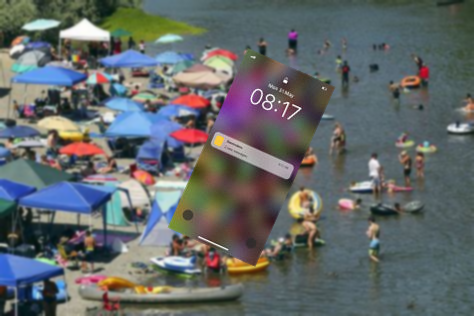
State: 8 h 17 min
